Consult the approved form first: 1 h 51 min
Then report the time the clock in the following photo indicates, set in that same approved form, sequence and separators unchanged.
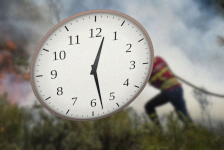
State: 12 h 28 min
